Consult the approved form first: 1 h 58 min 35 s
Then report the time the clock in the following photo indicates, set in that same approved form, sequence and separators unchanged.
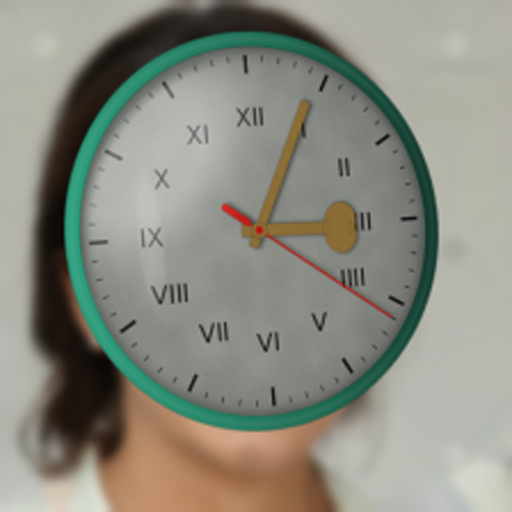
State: 3 h 04 min 21 s
